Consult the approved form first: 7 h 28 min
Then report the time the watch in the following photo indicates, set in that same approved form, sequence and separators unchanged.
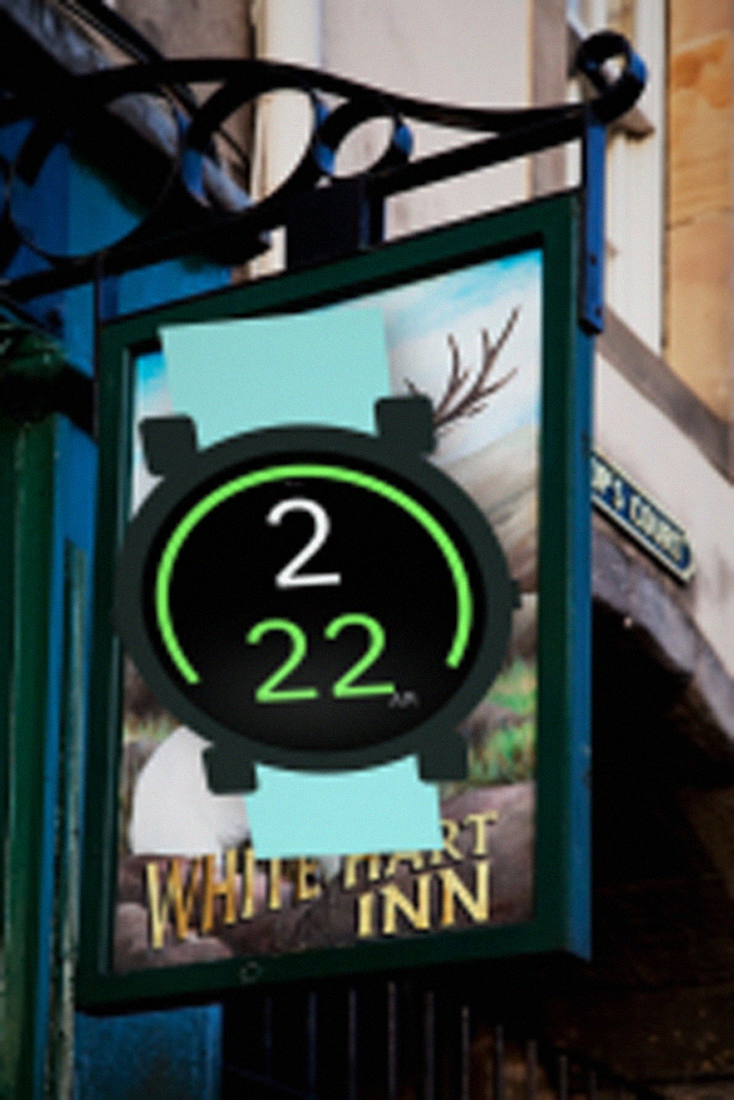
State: 2 h 22 min
